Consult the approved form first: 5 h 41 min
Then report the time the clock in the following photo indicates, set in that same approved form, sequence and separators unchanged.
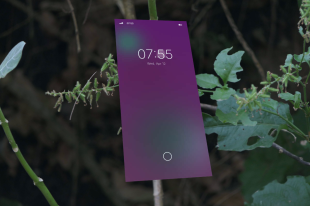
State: 7 h 55 min
